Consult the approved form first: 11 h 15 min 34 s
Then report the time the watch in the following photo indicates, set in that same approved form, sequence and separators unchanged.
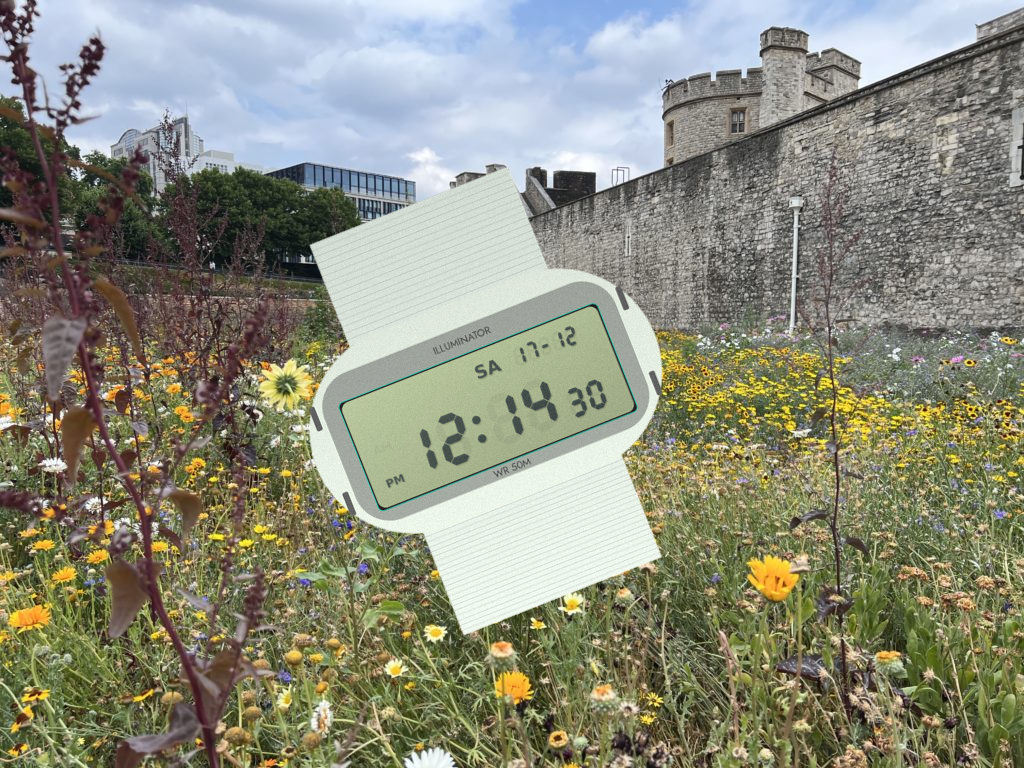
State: 12 h 14 min 30 s
